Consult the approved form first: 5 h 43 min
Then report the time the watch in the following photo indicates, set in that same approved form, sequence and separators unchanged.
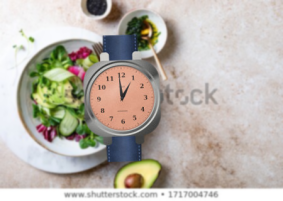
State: 12 h 59 min
